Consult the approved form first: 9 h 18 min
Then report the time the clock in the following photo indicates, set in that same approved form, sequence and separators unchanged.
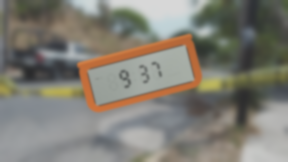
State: 9 h 37 min
